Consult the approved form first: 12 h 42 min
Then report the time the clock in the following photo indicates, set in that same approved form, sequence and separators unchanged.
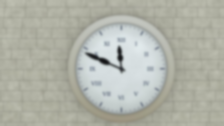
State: 11 h 49 min
